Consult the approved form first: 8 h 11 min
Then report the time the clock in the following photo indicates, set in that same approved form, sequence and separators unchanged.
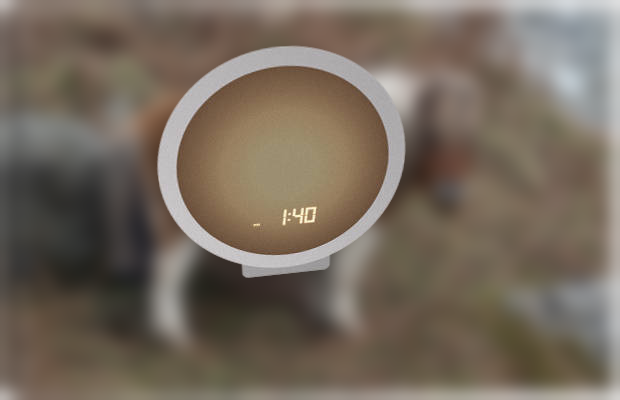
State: 1 h 40 min
